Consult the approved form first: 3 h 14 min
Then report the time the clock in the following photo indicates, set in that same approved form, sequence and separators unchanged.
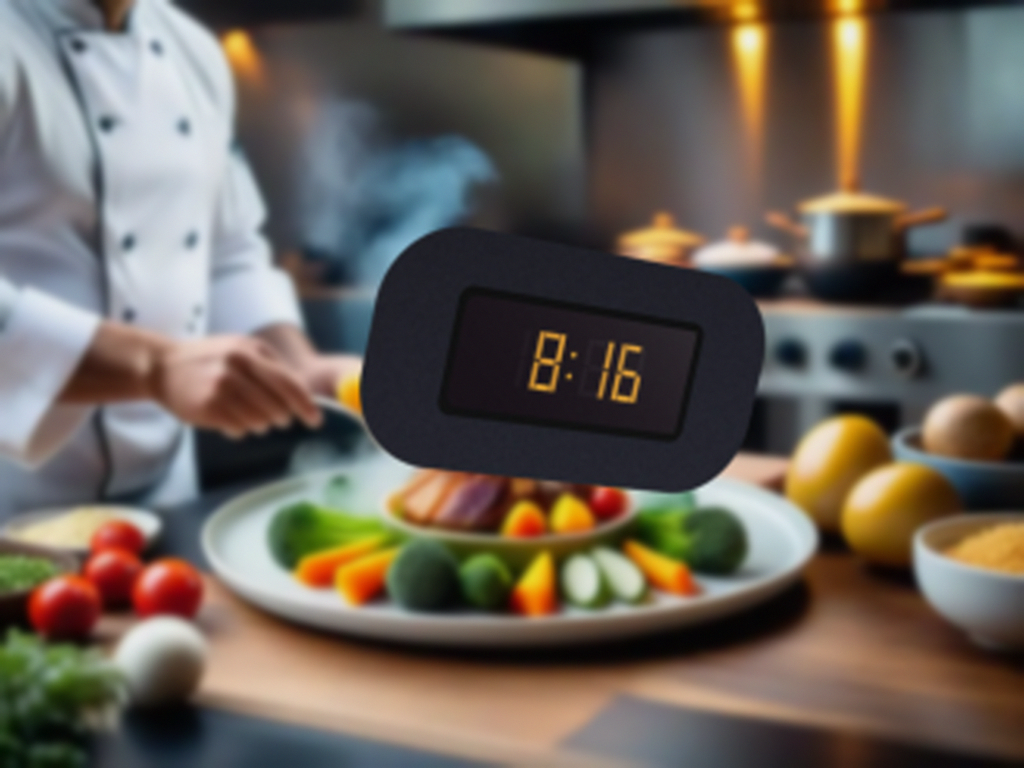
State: 8 h 16 min
